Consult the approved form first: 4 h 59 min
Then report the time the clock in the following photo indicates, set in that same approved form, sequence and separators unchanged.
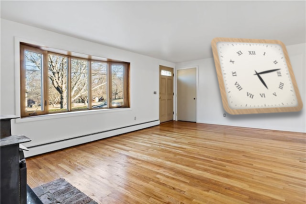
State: 5 h 13 min
